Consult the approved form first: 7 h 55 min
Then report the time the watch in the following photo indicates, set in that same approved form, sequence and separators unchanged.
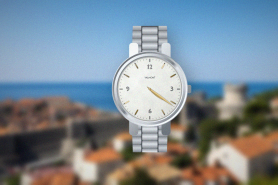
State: 4 h 21 min
